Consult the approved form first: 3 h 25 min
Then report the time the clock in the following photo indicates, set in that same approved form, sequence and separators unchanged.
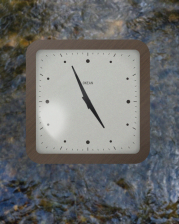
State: 4 h 56 min
